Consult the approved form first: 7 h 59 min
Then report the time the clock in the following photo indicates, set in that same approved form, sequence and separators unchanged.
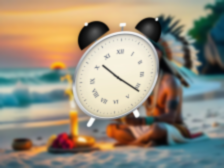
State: 10 h 21 min
